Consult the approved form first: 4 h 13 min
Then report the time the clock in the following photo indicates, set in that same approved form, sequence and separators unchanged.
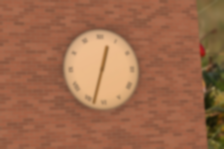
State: 12 h 33 min
